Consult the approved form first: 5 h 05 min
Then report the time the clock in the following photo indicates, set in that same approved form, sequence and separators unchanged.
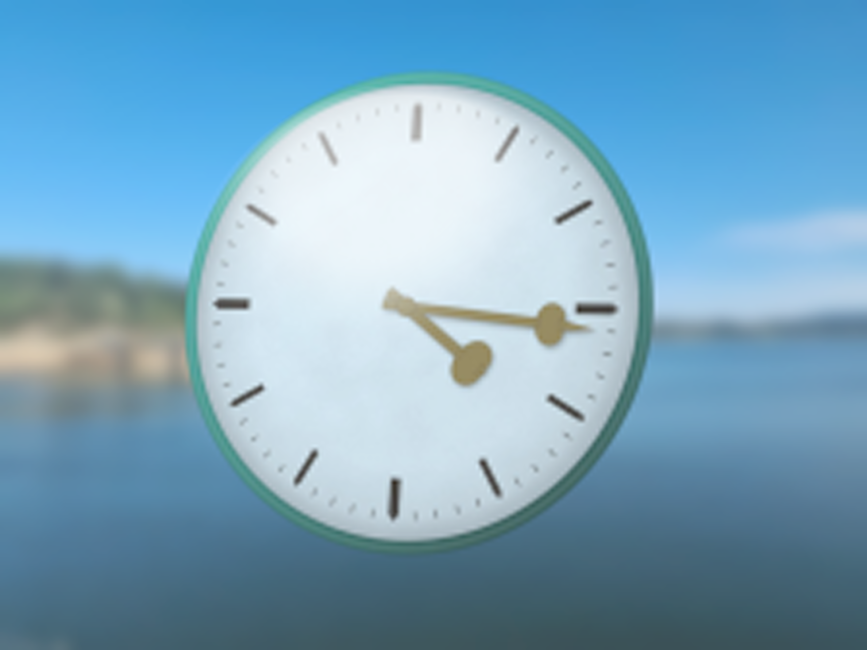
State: 4 h 16 min
